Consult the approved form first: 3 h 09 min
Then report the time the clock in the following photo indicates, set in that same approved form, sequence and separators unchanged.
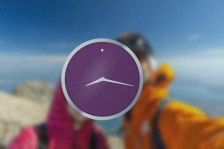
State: 8 h 17 min
